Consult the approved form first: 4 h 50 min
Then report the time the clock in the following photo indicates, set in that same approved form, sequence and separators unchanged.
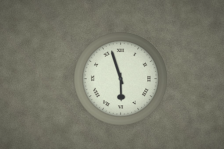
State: 5 h 57 min
